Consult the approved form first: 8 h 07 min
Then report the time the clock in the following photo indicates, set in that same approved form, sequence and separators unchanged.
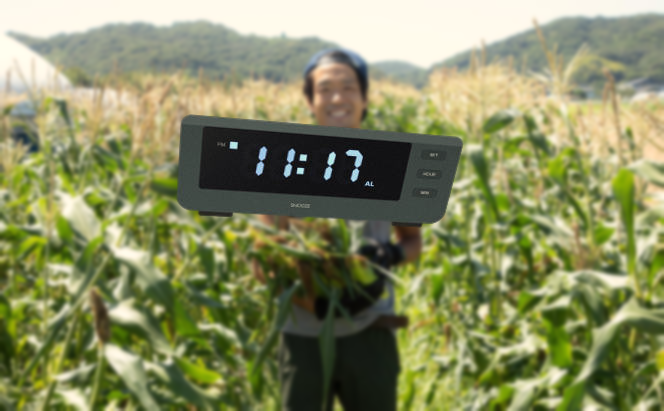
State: 11 h 17 min
